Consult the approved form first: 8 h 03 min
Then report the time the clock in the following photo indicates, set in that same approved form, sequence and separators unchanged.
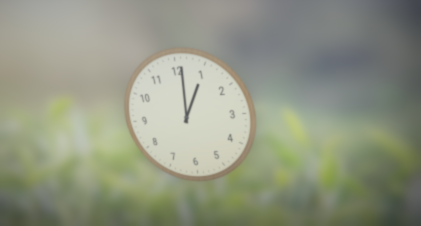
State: 1 h 01 min
